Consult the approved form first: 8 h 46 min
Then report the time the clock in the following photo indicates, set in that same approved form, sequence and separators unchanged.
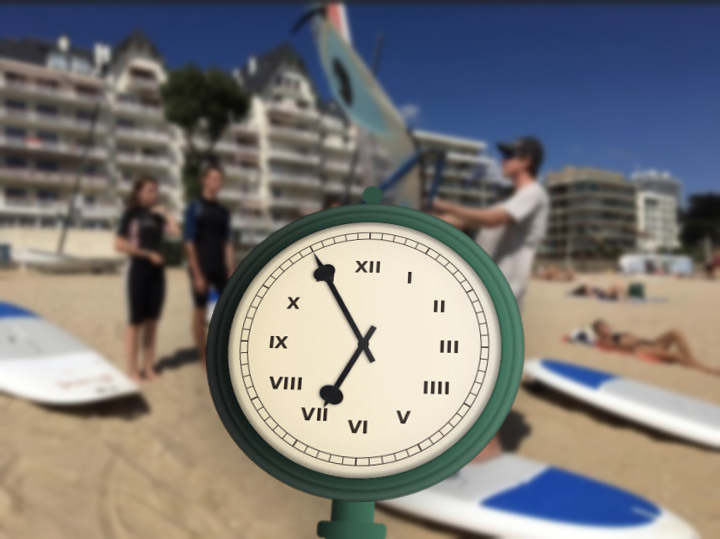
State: 6 h 55 min
